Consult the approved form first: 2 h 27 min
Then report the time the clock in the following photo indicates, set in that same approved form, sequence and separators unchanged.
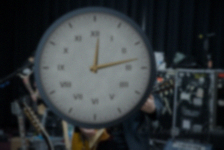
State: 12 h 13 min
